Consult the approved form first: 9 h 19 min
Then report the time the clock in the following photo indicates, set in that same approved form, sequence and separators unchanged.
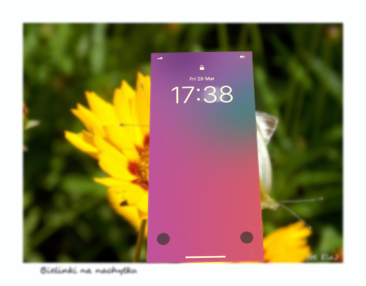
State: 17 h 38 min
